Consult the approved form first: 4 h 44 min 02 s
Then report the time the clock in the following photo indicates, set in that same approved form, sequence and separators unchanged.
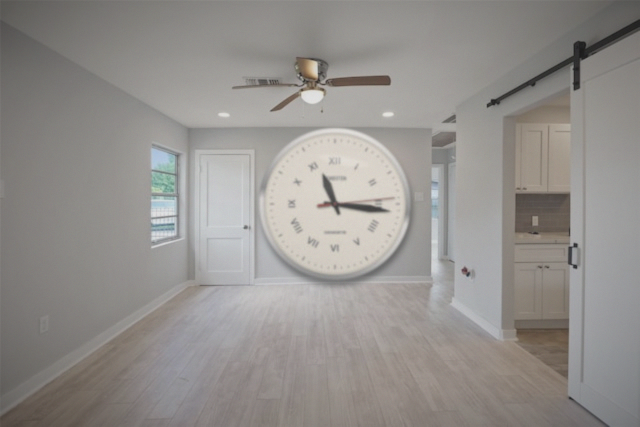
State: 11 h 16 min 14 s
